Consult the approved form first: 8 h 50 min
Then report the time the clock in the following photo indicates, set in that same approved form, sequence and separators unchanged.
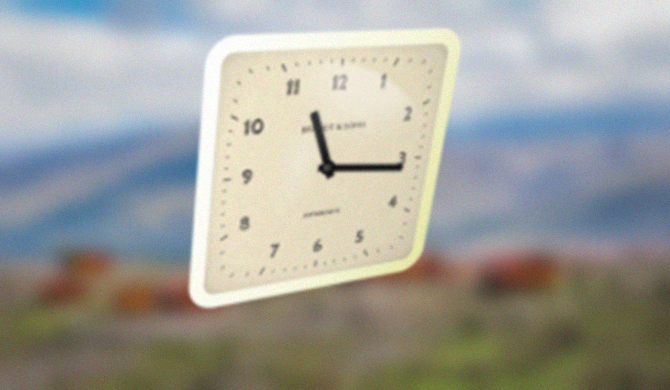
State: 11 h 16 min
